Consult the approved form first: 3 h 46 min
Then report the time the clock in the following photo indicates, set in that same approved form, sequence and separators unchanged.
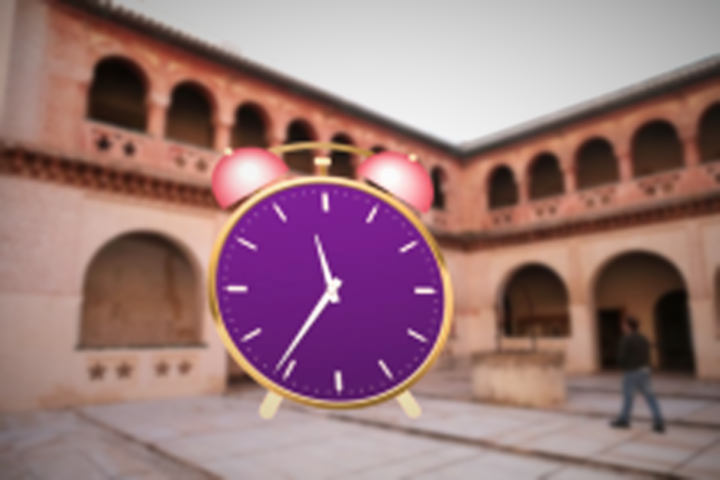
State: 11 h 36 min
